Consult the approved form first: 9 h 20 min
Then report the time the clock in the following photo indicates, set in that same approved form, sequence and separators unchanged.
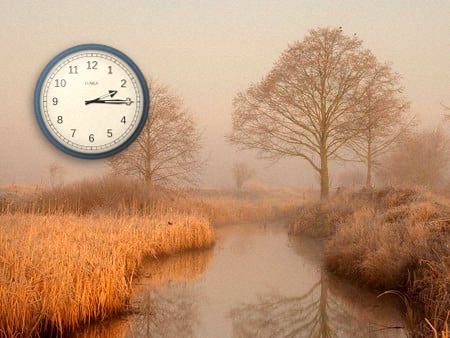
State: 2 h 15 min
